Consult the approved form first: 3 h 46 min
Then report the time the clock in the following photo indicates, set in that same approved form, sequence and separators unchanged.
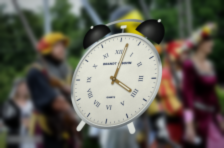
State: 4 h 02 min
